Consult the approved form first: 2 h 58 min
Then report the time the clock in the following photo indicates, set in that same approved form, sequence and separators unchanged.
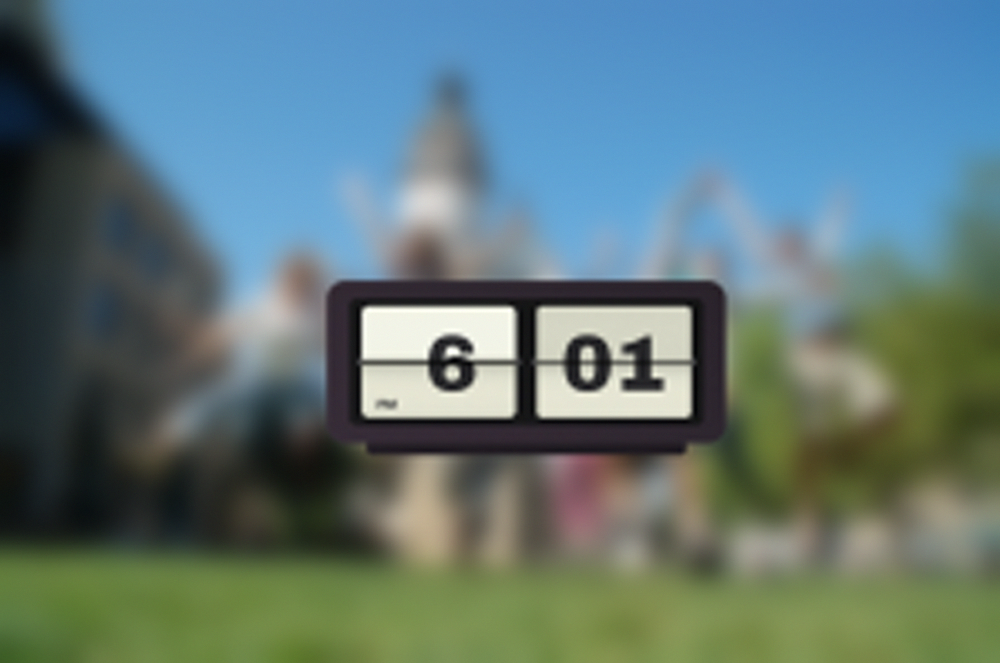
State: 6 h 01 min
